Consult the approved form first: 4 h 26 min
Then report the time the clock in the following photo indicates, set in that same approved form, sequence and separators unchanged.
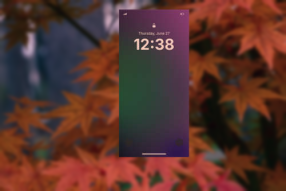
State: 12 h 38 min
